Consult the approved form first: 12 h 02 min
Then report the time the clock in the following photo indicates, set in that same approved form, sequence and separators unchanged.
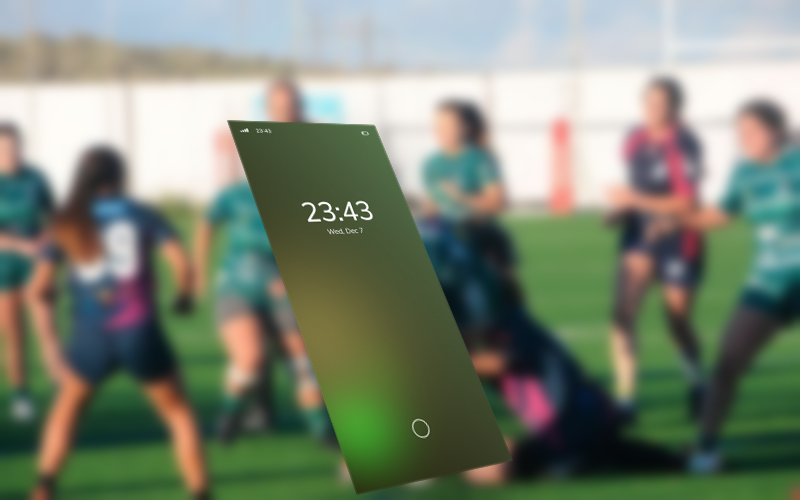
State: 23 h 43 min
